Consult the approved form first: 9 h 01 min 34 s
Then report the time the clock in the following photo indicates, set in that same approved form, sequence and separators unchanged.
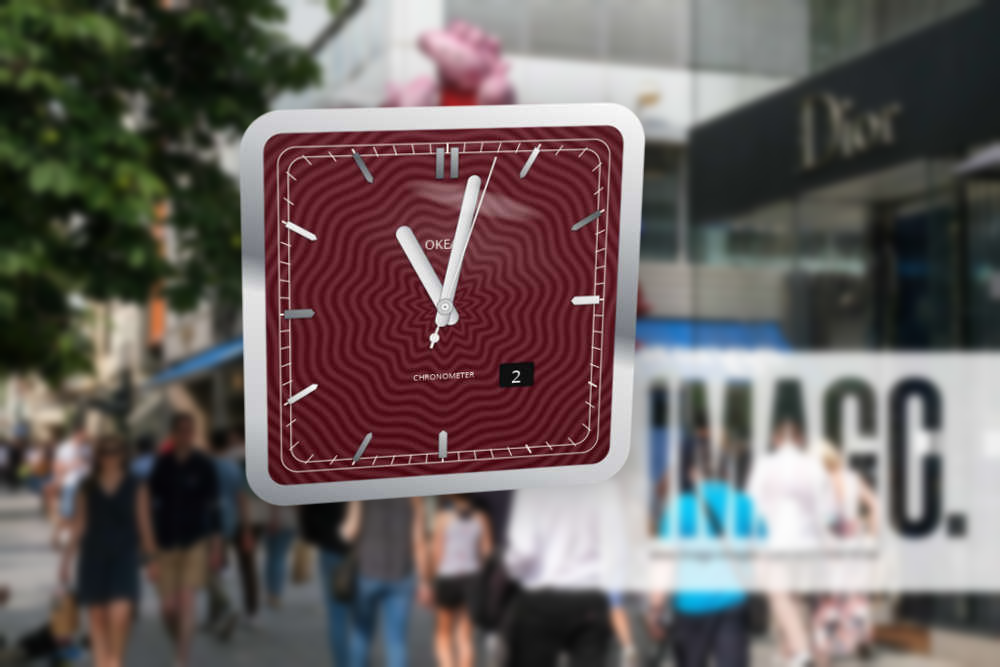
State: 11 h 02 min 03 s
